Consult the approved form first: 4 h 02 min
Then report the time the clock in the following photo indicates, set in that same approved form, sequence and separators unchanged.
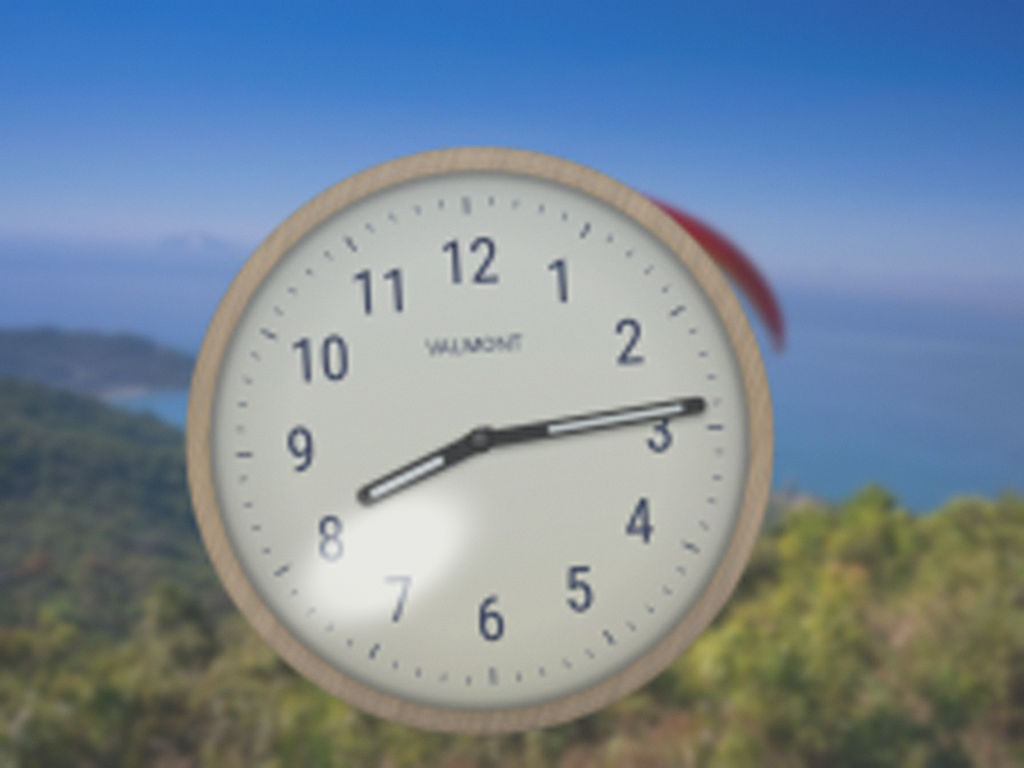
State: 8 h 14 min
